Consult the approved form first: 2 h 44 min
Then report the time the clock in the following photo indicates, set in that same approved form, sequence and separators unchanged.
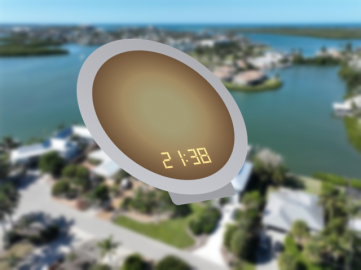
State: 21 h 38 min
